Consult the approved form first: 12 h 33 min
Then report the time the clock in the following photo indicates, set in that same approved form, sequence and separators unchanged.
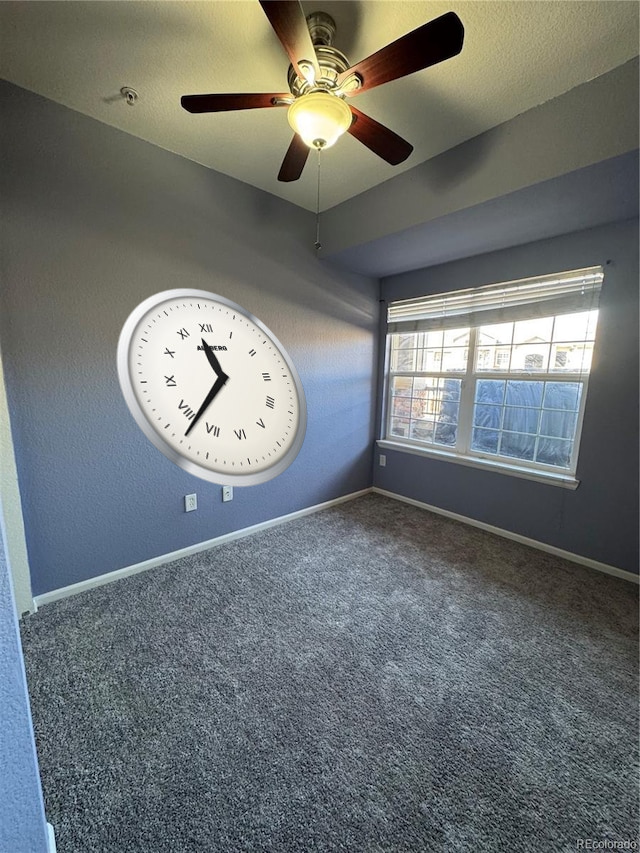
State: 11 h 38 min
